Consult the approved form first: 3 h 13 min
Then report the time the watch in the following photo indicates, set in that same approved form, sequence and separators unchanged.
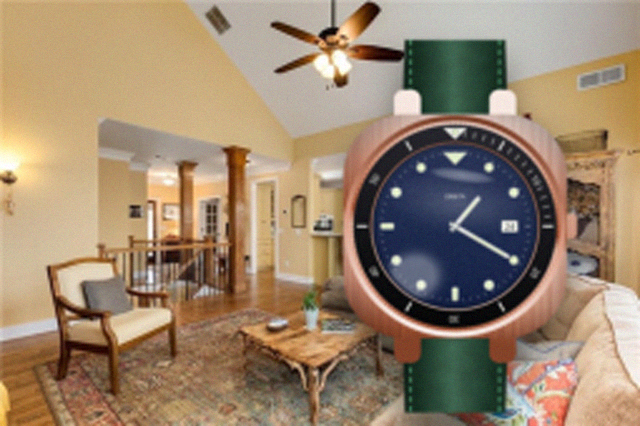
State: 1 h 20 min
